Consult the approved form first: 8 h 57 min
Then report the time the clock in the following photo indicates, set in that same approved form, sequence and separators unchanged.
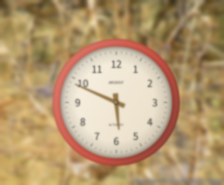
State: 5 h 49 min
